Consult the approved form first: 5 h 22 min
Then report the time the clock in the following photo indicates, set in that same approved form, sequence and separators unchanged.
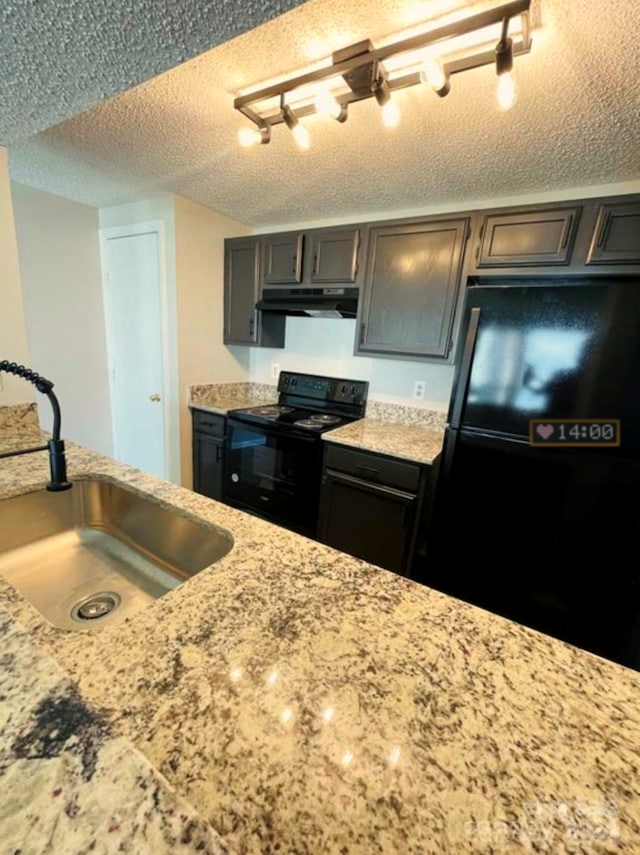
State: 14 h 00 min
